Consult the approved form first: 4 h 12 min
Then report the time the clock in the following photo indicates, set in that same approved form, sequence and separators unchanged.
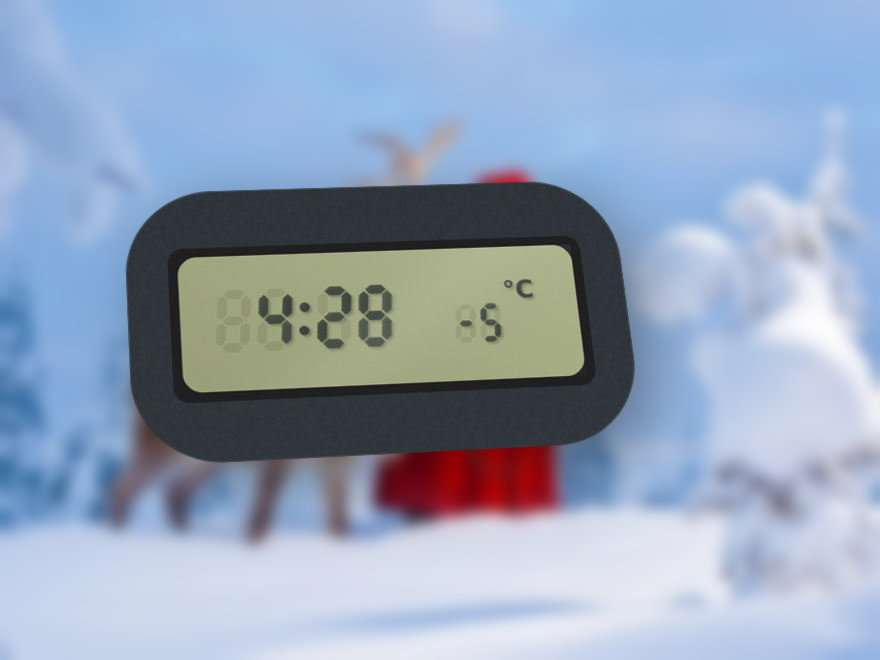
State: 4 h 28 min
